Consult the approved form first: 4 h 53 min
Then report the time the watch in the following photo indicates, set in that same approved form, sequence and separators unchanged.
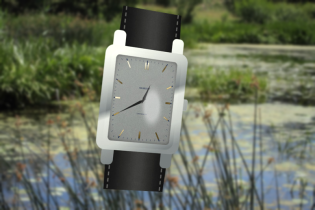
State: 12 h 40 min
